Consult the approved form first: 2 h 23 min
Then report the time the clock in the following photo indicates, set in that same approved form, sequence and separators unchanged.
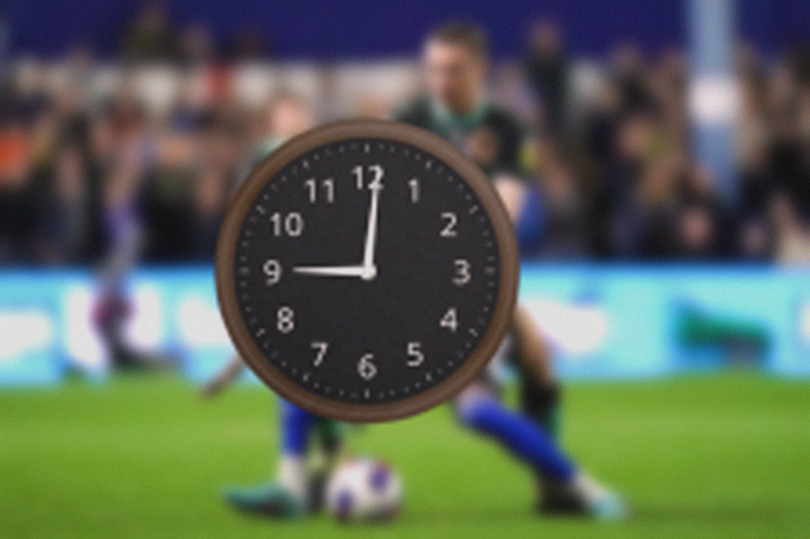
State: 9 h 01 min
